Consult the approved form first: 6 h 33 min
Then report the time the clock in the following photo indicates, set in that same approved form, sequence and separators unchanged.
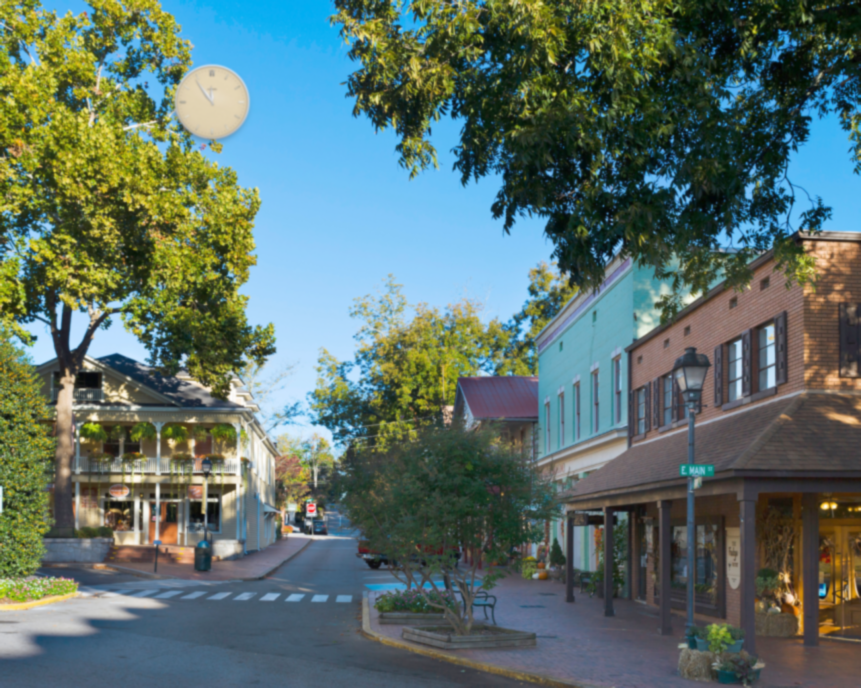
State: 11 h 54 min
